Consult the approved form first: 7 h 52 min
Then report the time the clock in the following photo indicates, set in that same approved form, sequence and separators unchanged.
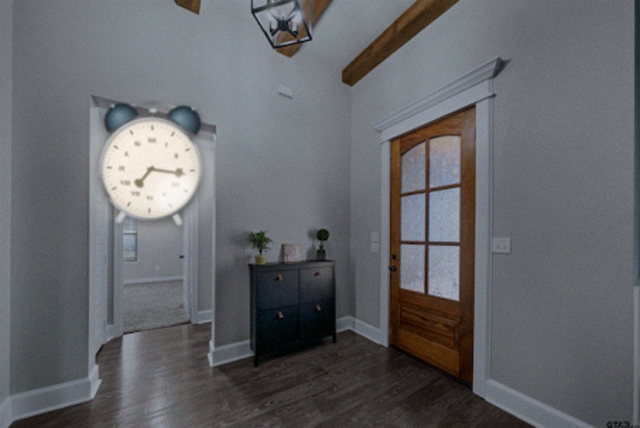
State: 7 h 16 min
